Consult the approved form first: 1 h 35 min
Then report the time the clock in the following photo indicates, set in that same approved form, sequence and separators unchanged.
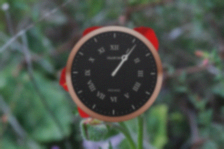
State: 1 h 06 min
